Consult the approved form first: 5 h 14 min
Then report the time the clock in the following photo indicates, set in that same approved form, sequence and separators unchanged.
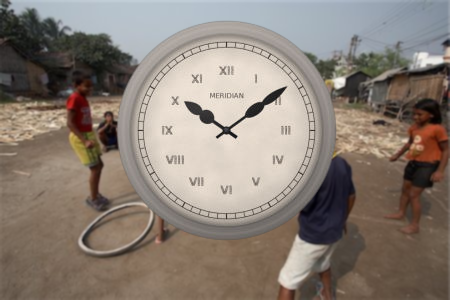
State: 10 h 09 min
